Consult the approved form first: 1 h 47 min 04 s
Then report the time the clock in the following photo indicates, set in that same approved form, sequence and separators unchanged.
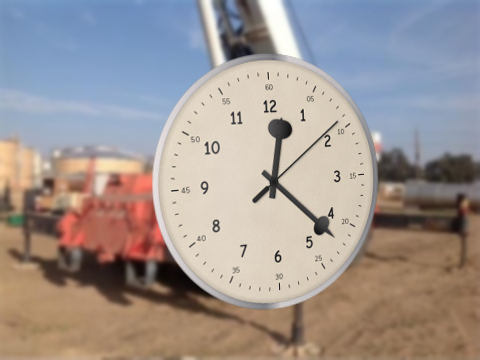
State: 12 h 22 min 09 s
